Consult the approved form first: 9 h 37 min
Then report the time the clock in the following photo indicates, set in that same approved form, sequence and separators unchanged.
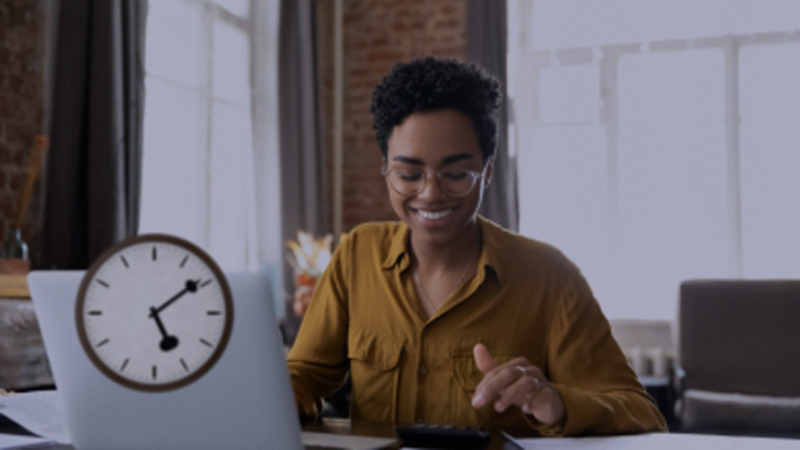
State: 5 h 09 min
